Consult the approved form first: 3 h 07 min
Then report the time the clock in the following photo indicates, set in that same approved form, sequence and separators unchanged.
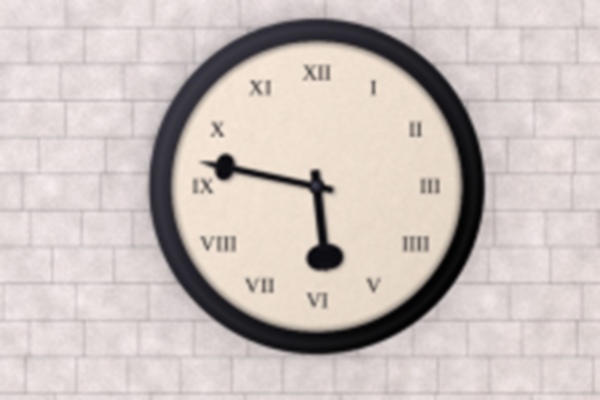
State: 5 h 47 min
